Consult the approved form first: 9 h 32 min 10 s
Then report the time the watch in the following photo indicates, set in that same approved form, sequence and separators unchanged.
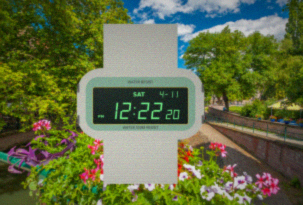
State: 12 h 22 min 20 s
